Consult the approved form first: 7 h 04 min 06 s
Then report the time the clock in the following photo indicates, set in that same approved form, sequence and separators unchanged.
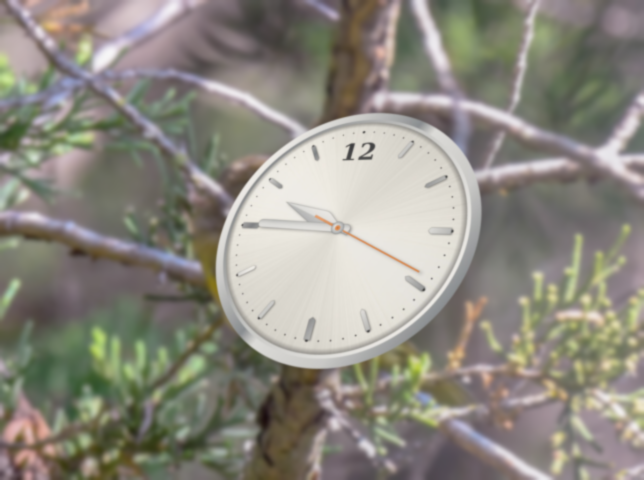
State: 9 h 45 min 19 s
